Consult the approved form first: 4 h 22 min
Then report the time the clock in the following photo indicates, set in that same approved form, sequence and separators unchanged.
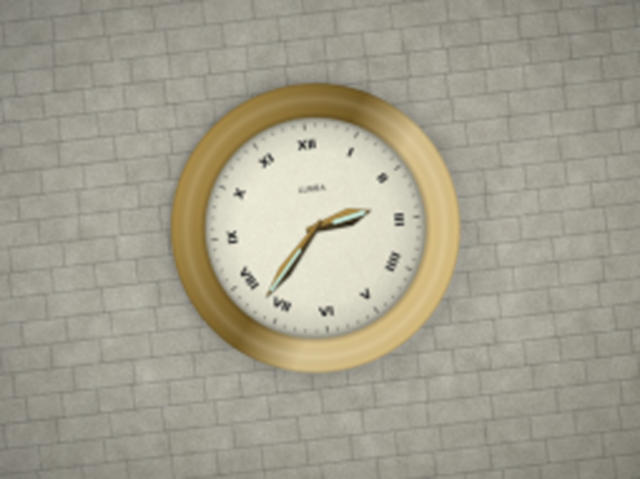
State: 2 h 37 min
